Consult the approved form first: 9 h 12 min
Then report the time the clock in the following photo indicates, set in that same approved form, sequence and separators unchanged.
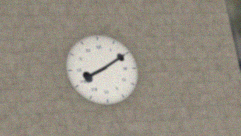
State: 8 h 10 min
